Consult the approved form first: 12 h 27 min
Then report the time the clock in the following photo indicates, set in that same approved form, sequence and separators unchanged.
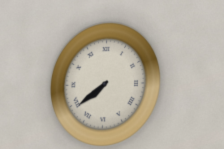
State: 7 h 39 min
